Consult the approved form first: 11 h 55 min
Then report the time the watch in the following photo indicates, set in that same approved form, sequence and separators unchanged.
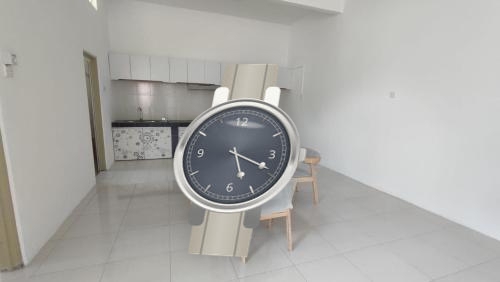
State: 5 h 19 min
